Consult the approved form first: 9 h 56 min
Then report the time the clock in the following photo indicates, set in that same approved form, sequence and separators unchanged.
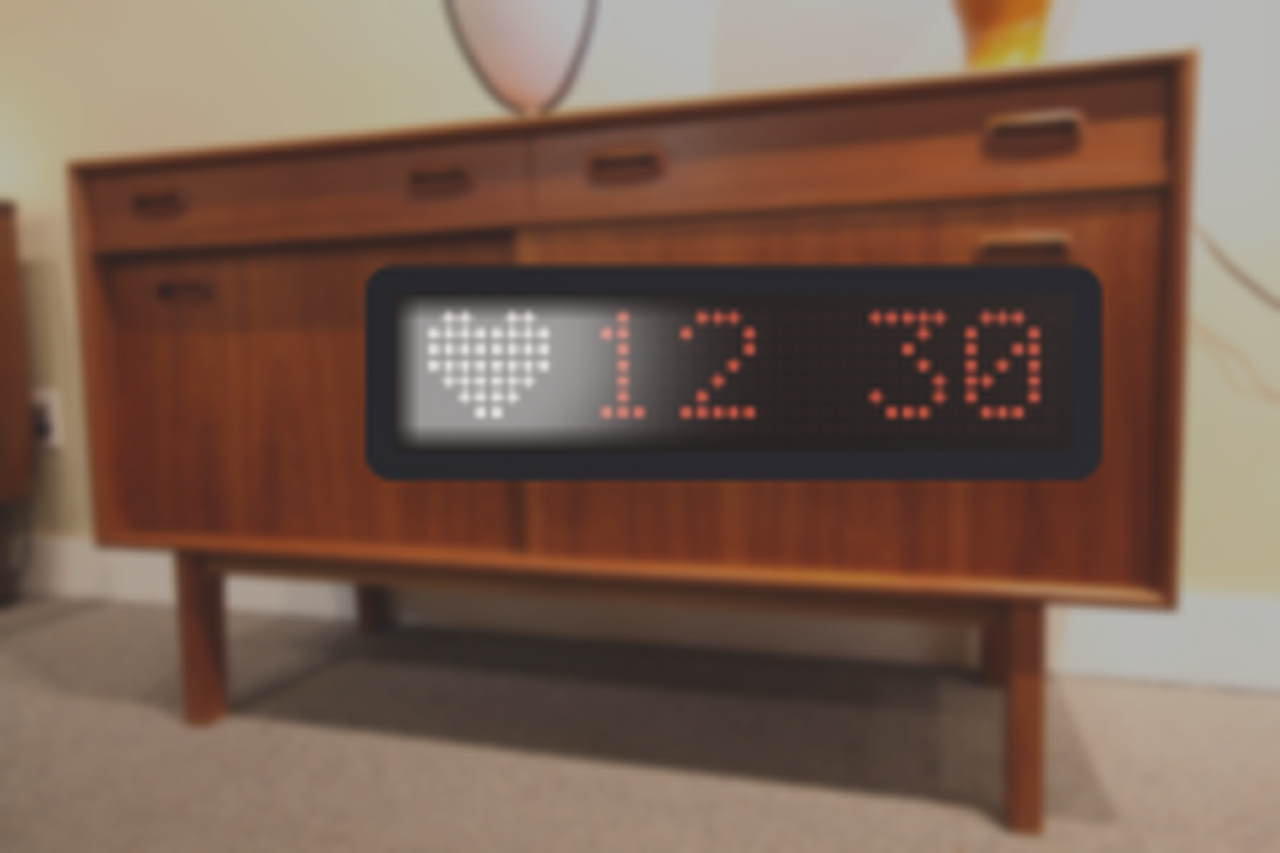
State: 12 h 30 min
